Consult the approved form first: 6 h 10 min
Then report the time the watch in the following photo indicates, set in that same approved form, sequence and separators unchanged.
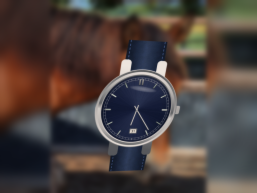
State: 6 h 24 min
